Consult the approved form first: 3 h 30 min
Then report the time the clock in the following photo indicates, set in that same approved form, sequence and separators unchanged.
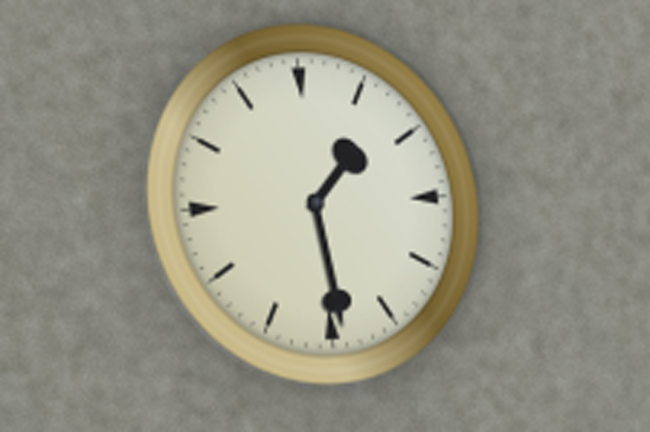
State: 1 h 29 min
